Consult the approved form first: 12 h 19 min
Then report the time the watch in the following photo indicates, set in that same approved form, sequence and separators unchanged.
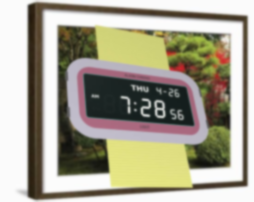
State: 7 h 28 min
